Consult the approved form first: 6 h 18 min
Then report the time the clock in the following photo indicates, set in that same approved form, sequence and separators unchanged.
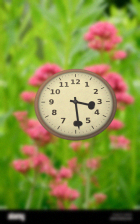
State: 3 h 29 min
